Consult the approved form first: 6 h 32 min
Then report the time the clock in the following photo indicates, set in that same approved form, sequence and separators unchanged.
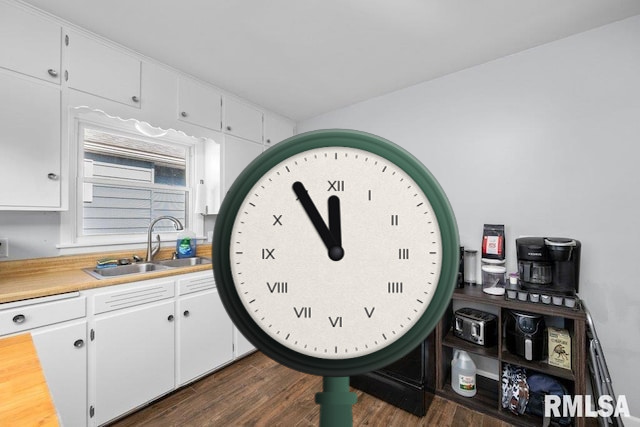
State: 11 h 55 min
